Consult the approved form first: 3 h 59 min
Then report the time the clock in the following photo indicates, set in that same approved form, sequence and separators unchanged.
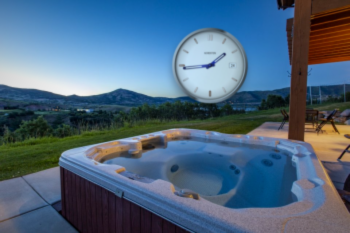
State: 1 h 44 min
